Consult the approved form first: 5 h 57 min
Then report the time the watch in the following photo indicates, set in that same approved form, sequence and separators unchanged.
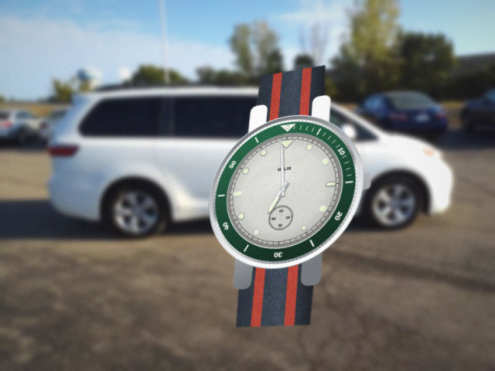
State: 6 h 59 min
